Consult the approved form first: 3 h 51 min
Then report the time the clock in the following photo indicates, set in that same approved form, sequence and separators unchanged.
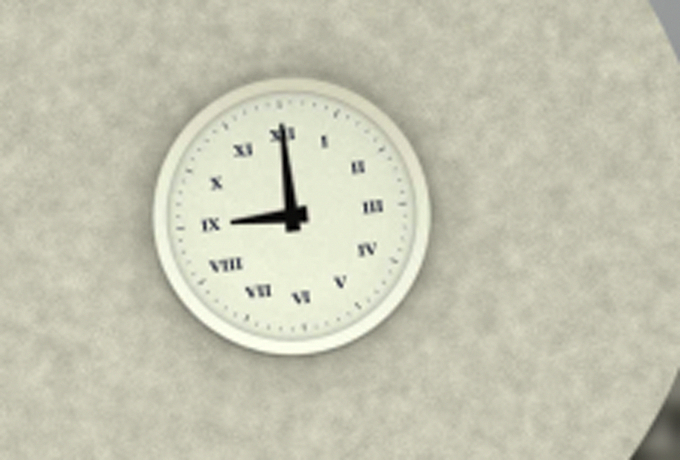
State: 9 h 00 min
